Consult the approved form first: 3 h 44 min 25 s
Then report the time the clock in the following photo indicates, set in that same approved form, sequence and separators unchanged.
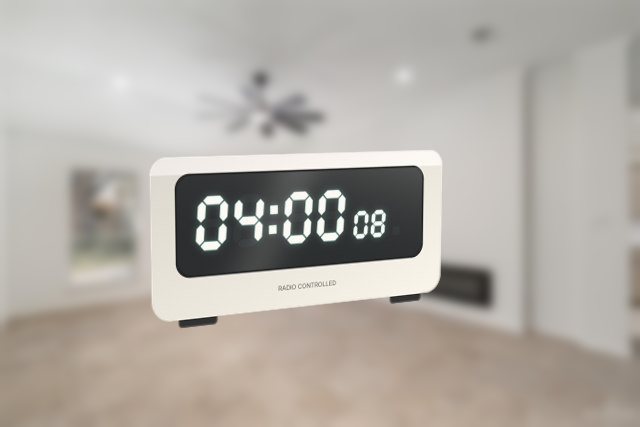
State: 4 h 00 min 08 s
